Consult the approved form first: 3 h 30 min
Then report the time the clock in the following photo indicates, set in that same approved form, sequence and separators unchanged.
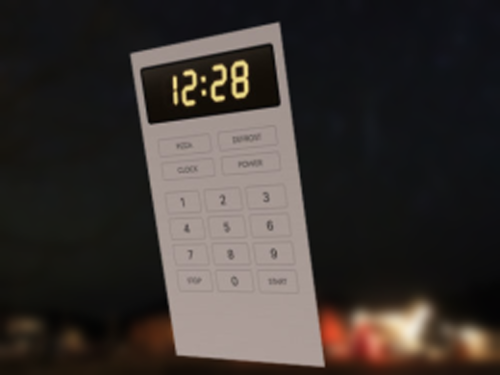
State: 12 h 28 min
